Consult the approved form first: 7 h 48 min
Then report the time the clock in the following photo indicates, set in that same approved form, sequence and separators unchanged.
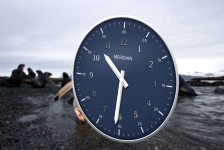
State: 10 h 31 min
